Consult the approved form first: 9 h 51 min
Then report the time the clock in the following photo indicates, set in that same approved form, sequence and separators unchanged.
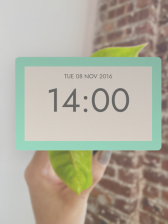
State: 14 h 00 min
